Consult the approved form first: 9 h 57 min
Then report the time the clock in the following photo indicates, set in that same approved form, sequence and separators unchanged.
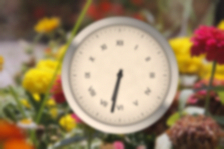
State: 6 h 32 min
